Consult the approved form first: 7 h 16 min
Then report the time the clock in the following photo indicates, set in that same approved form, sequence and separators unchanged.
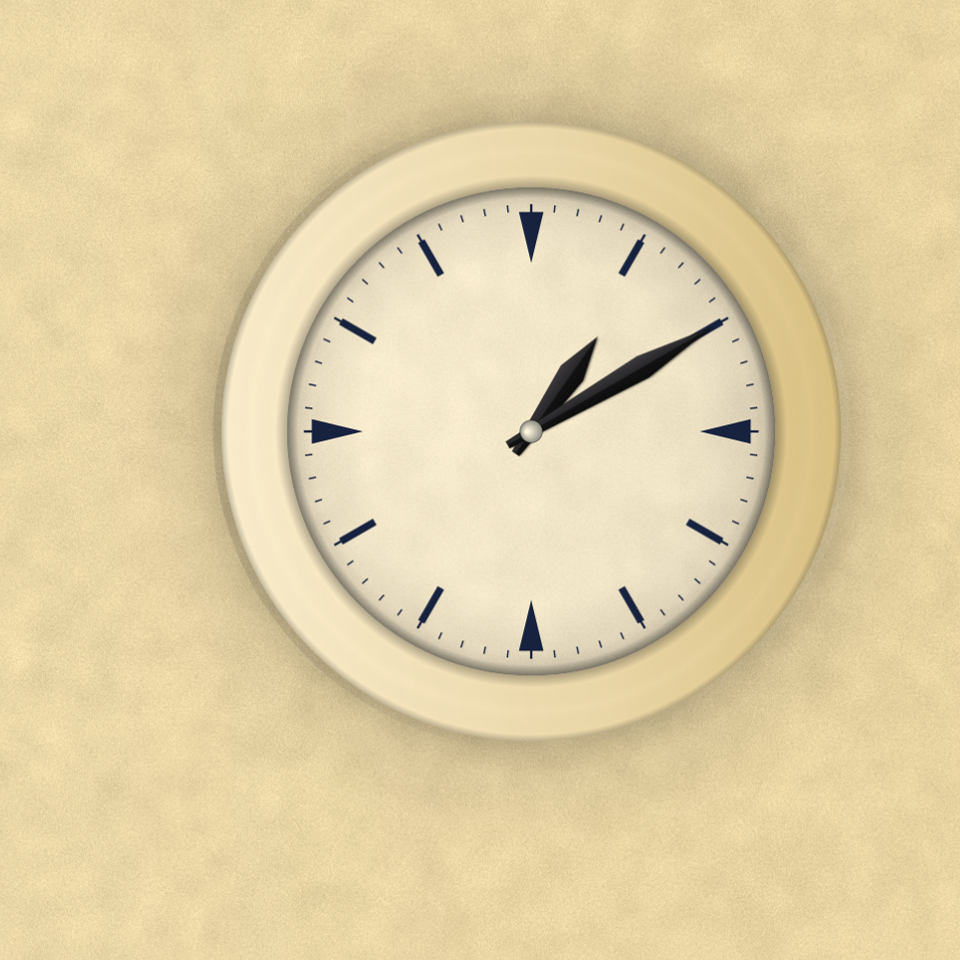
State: 1 h 10 min
